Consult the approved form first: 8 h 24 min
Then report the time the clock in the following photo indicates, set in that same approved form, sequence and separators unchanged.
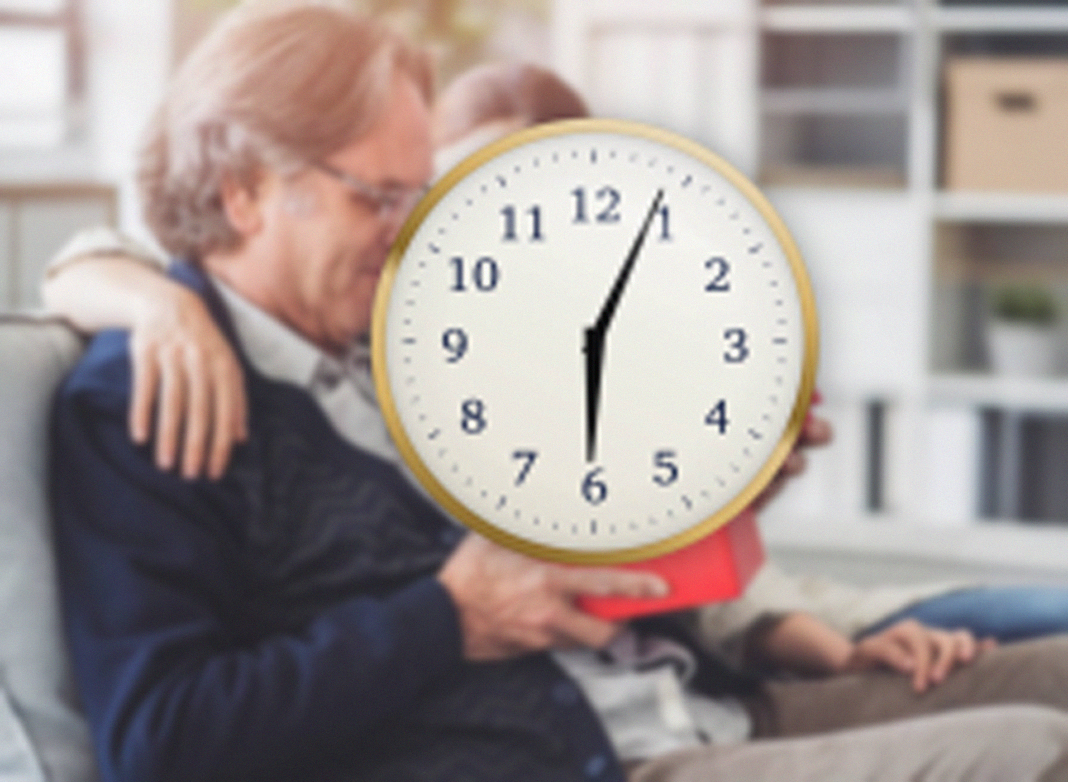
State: 6 h 04 min
